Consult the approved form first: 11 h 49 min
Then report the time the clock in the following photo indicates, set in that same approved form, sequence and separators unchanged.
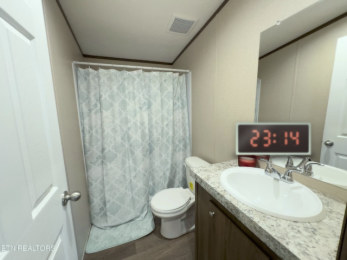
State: 23 h 14 min
